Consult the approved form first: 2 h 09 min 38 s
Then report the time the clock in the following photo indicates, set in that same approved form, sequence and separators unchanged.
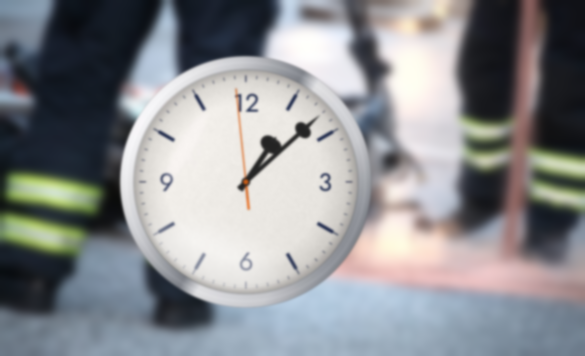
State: 1 h 07 min 59 s
